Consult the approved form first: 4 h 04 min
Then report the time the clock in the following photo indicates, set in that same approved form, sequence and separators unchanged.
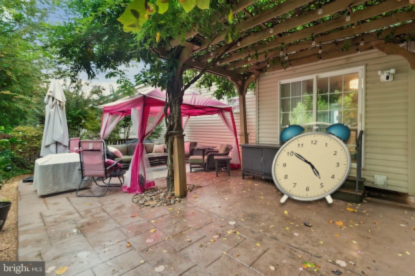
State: 4 h 51 min
